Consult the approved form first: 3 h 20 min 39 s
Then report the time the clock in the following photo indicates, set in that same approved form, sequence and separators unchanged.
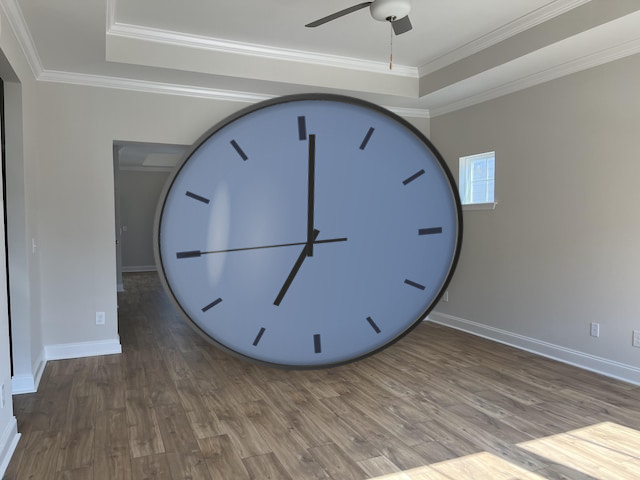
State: 7 h 00 min 45 s
